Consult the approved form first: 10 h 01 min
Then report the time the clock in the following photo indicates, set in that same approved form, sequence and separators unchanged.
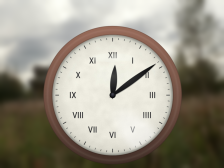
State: 12 h 09 min
